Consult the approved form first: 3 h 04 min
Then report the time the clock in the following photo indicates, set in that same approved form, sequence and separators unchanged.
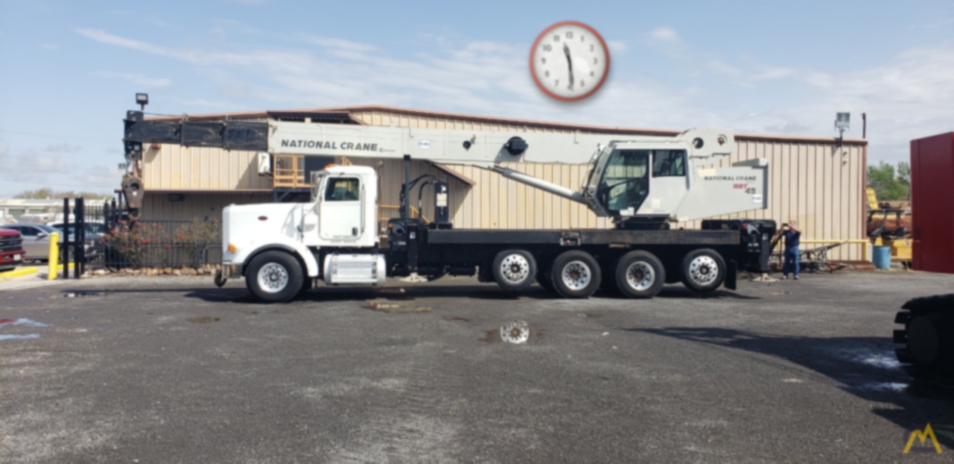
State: 11 h 29 min
